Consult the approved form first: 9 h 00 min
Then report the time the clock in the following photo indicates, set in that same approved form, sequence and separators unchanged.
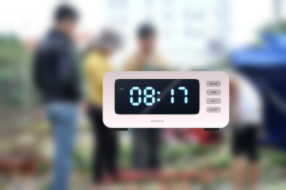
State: 8 h 17 min
